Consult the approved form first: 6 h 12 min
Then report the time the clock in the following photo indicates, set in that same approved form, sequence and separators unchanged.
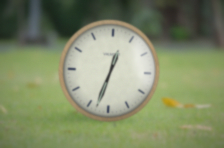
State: 12 h 33 min
